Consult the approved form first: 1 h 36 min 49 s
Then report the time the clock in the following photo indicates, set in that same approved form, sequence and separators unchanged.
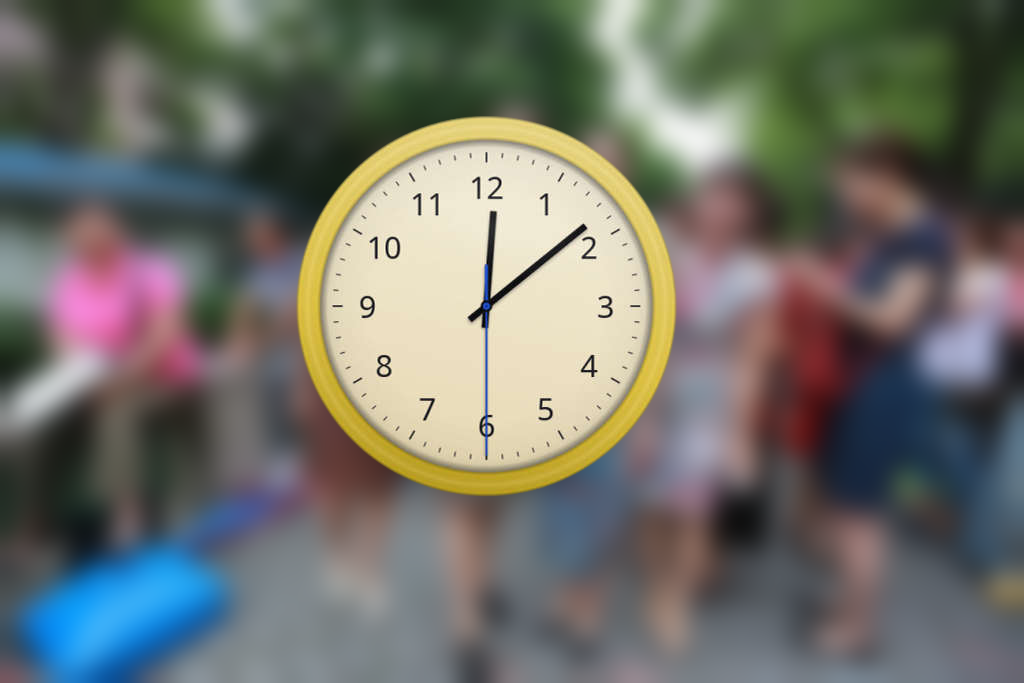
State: 12 h 08 min 30 s
